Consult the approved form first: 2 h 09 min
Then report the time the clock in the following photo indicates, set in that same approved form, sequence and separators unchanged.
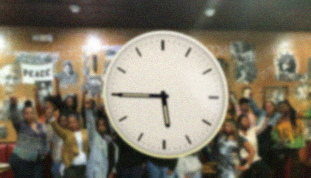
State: 5 h 45 min
